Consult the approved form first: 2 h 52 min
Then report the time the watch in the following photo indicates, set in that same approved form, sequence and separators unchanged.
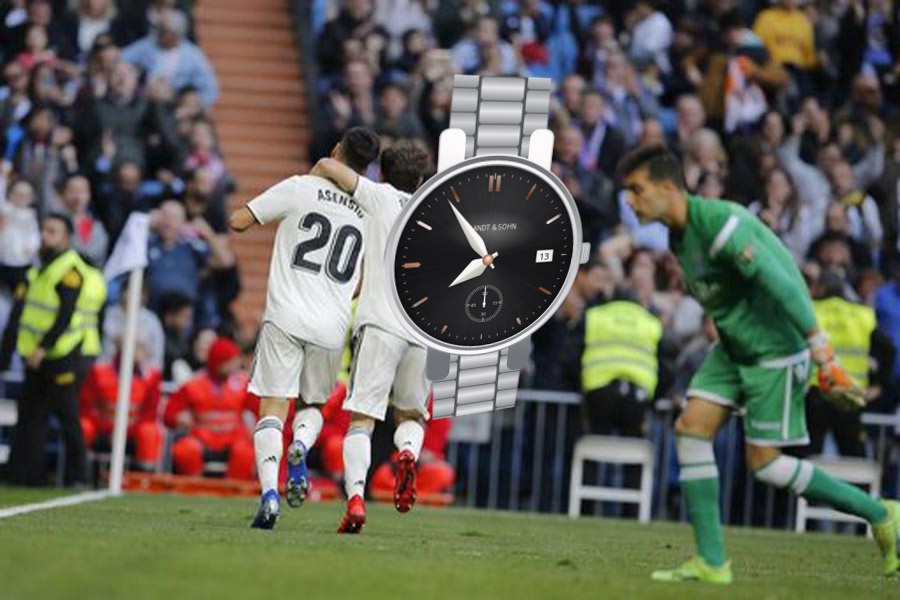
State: 7 h 54 min
